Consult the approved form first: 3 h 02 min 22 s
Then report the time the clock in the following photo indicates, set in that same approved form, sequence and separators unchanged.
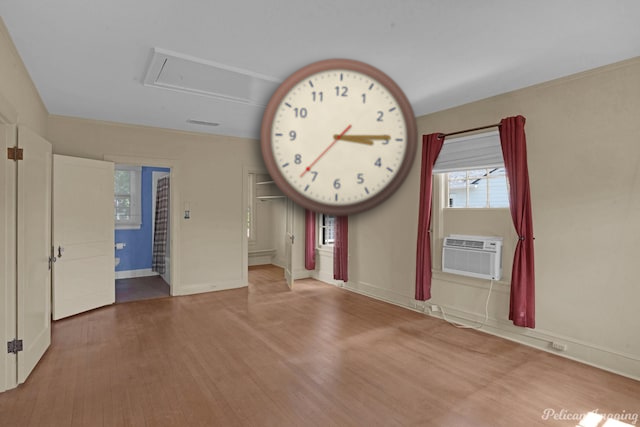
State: 3 h 14 min 37 s
